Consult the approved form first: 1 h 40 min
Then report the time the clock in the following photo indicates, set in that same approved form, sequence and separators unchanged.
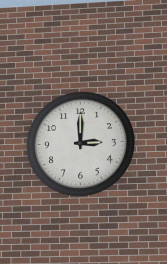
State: 3 h 00 min
